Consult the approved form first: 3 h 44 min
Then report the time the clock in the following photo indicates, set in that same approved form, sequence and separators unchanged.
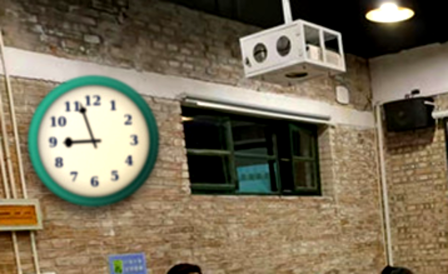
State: 8 h 57 min
